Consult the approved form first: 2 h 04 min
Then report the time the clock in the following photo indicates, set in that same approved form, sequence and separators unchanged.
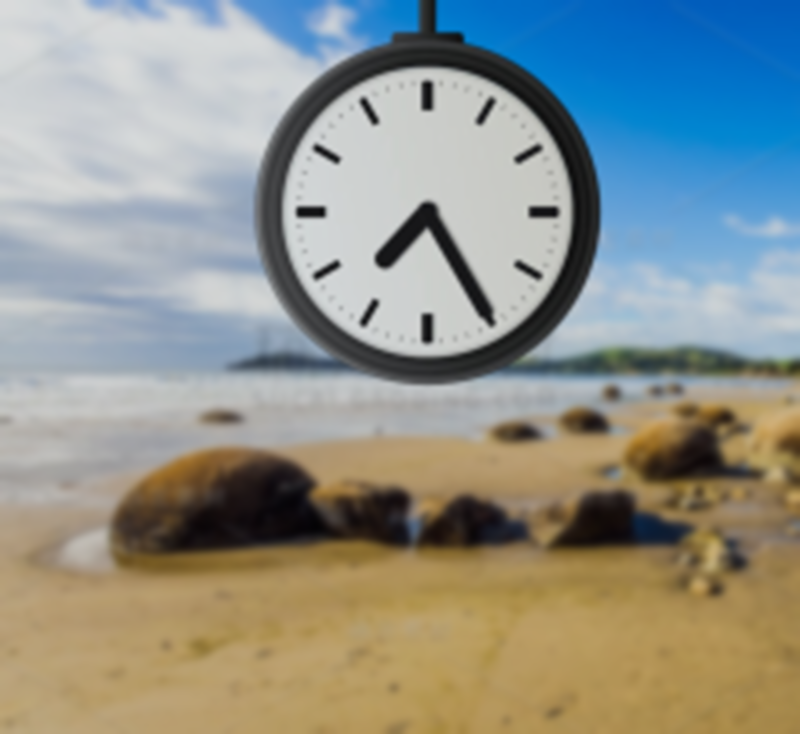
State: 7 h 25 min
